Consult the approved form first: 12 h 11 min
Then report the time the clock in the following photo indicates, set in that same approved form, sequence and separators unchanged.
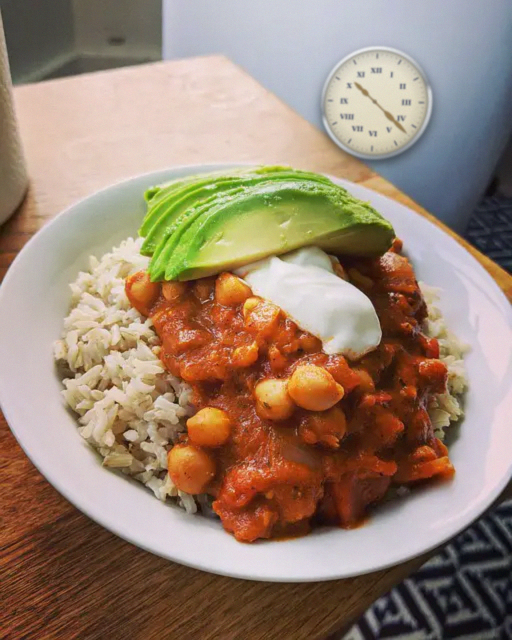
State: 10 h 22 min
